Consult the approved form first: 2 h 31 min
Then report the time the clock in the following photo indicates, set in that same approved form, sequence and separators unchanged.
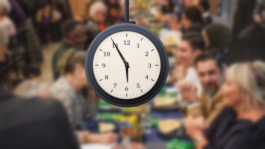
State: 5 h 55 min
